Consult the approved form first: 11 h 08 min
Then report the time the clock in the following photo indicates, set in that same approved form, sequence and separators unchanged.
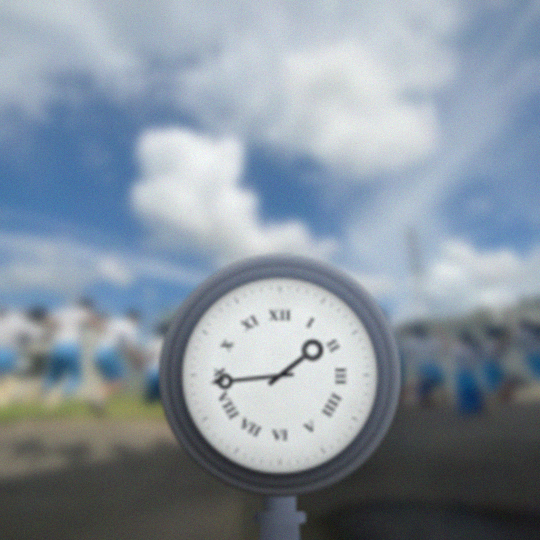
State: 1 h 44 min
